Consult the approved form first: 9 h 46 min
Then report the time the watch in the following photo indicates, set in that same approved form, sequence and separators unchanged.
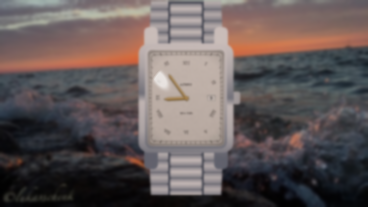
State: 8 h 54 min
